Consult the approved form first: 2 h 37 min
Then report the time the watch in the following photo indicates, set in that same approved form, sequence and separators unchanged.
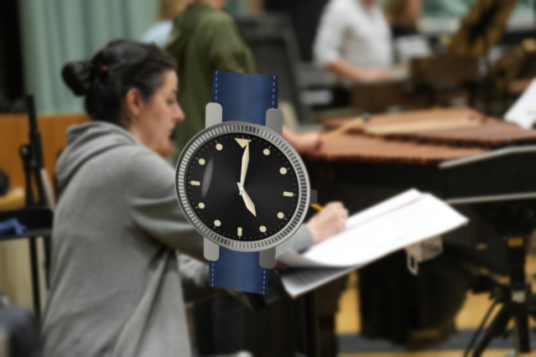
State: 5 h 01 min
